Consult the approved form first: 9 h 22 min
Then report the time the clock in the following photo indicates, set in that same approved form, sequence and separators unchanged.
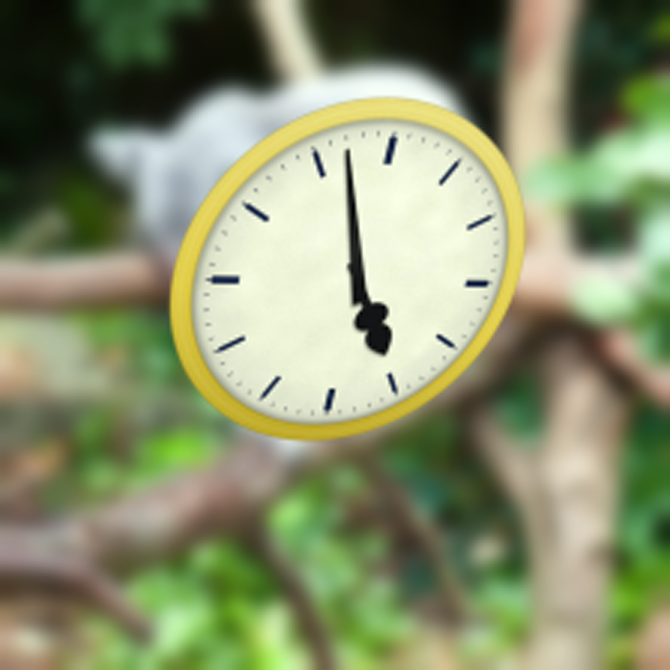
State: 4 h 57 min
